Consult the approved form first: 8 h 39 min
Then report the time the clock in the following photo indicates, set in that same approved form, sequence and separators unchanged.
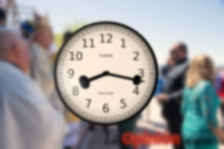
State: 8 h 17 min
